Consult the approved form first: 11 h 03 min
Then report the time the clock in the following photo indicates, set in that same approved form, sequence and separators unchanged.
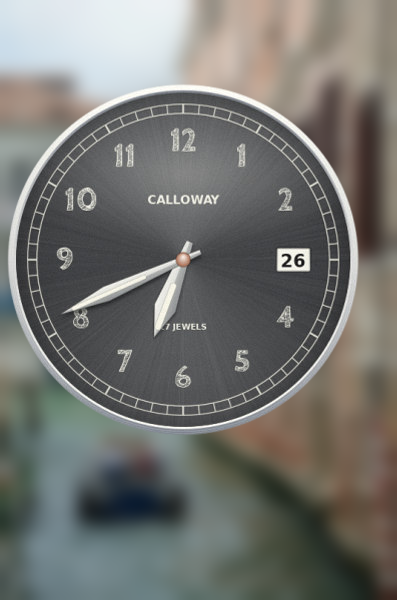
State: 6 h 41 min
